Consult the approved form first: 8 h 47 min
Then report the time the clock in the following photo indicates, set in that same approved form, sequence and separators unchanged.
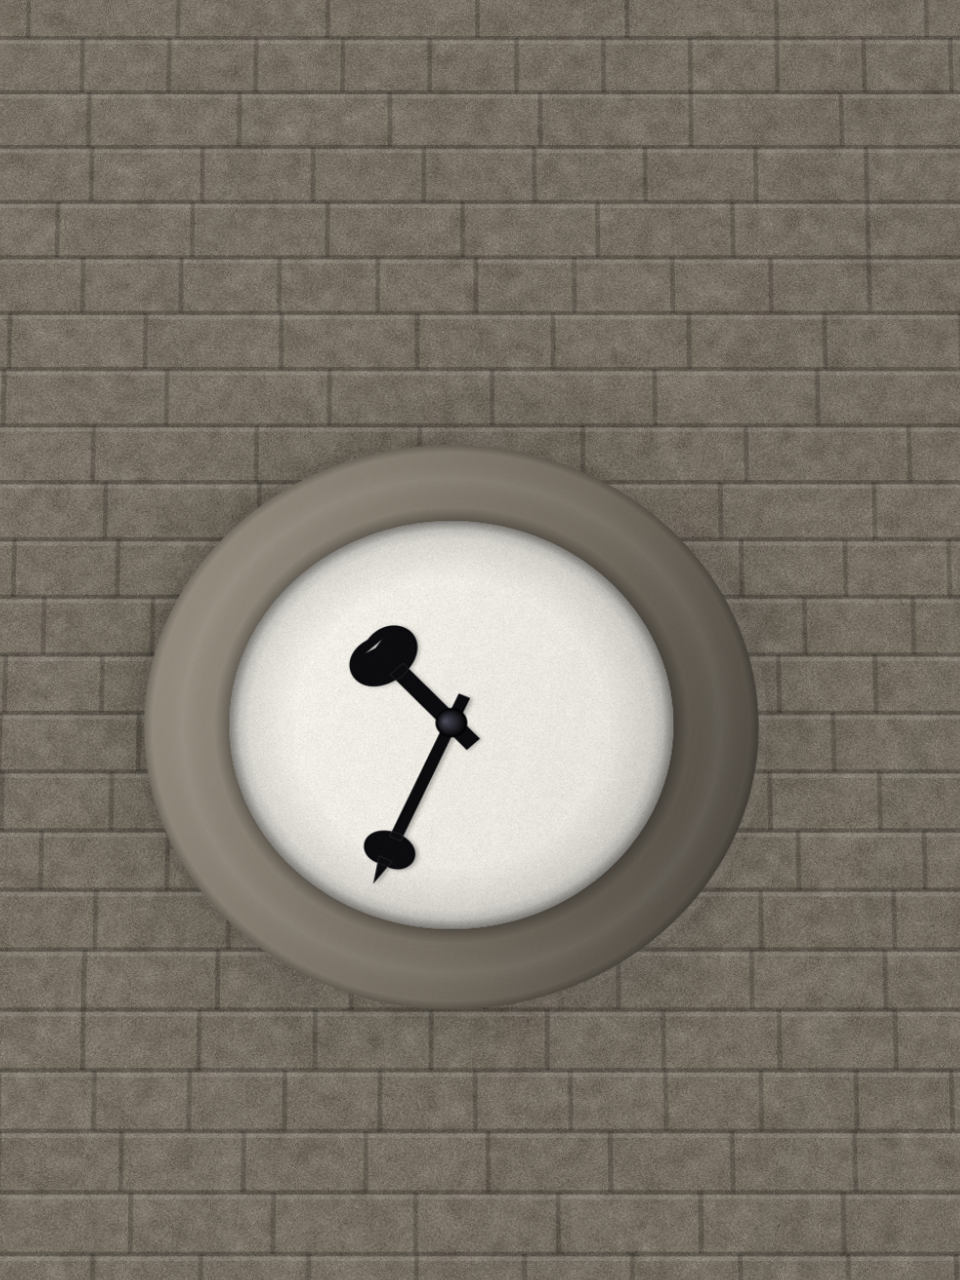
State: 10 h 34 min
